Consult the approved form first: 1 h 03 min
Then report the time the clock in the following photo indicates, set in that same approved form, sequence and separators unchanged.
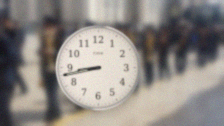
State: 8 h 43 min
